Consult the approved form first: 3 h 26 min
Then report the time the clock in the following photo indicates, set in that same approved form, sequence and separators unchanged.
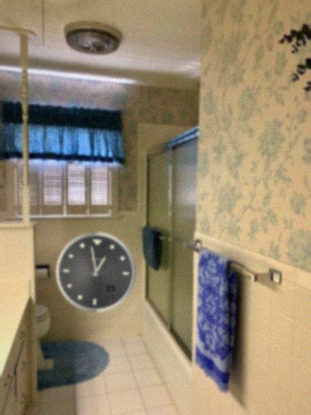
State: 12 h 58 min
